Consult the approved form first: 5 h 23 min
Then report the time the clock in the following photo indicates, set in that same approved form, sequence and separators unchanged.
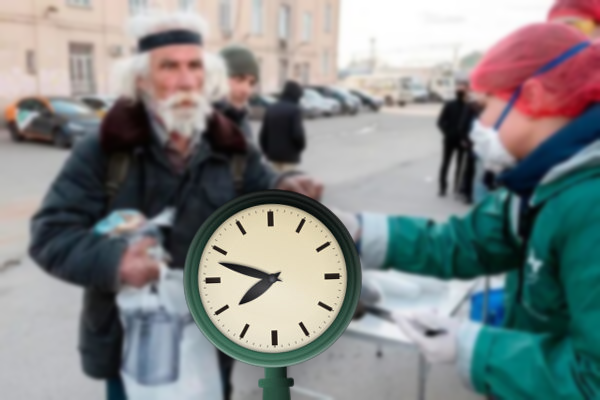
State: 7 h 48 min
